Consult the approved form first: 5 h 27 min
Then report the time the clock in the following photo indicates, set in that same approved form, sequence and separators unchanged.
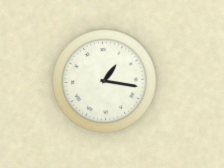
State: 1 h 17 min
